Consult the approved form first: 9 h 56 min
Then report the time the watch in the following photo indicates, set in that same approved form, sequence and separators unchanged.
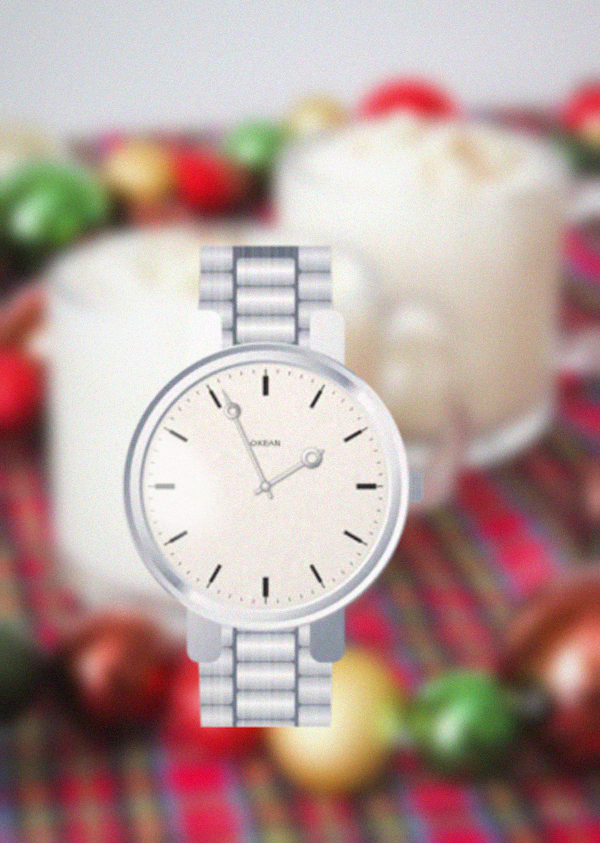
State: 1 h 56 min
